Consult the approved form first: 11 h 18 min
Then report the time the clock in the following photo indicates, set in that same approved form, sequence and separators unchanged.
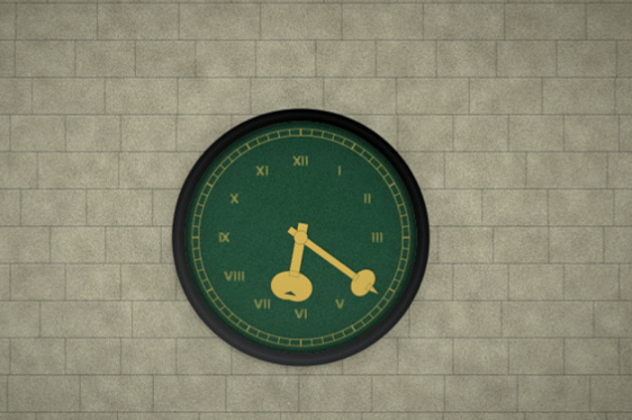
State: 6 h 21 min
